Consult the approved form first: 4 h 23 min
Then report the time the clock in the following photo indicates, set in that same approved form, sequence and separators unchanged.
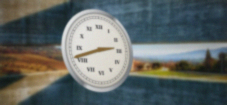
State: 2 h 42 min
